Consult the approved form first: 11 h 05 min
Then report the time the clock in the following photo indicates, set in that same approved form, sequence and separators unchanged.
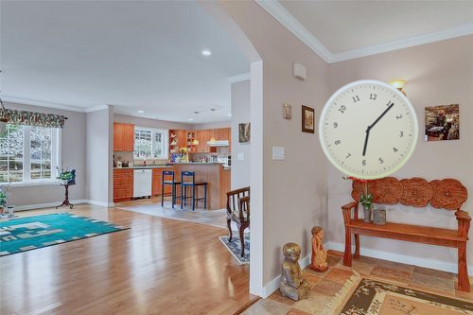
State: 6 h 06 min
